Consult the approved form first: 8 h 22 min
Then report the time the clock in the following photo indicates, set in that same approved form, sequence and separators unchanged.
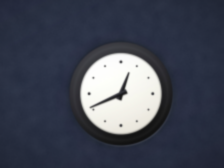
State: 12 h 41 min
